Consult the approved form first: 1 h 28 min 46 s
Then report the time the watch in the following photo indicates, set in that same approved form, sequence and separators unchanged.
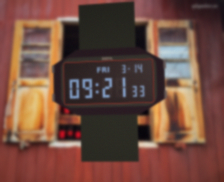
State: 9 h 21 min 33 s
